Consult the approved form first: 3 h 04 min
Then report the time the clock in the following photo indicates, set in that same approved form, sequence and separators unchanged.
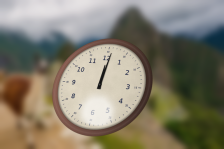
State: 12 h 01 min
